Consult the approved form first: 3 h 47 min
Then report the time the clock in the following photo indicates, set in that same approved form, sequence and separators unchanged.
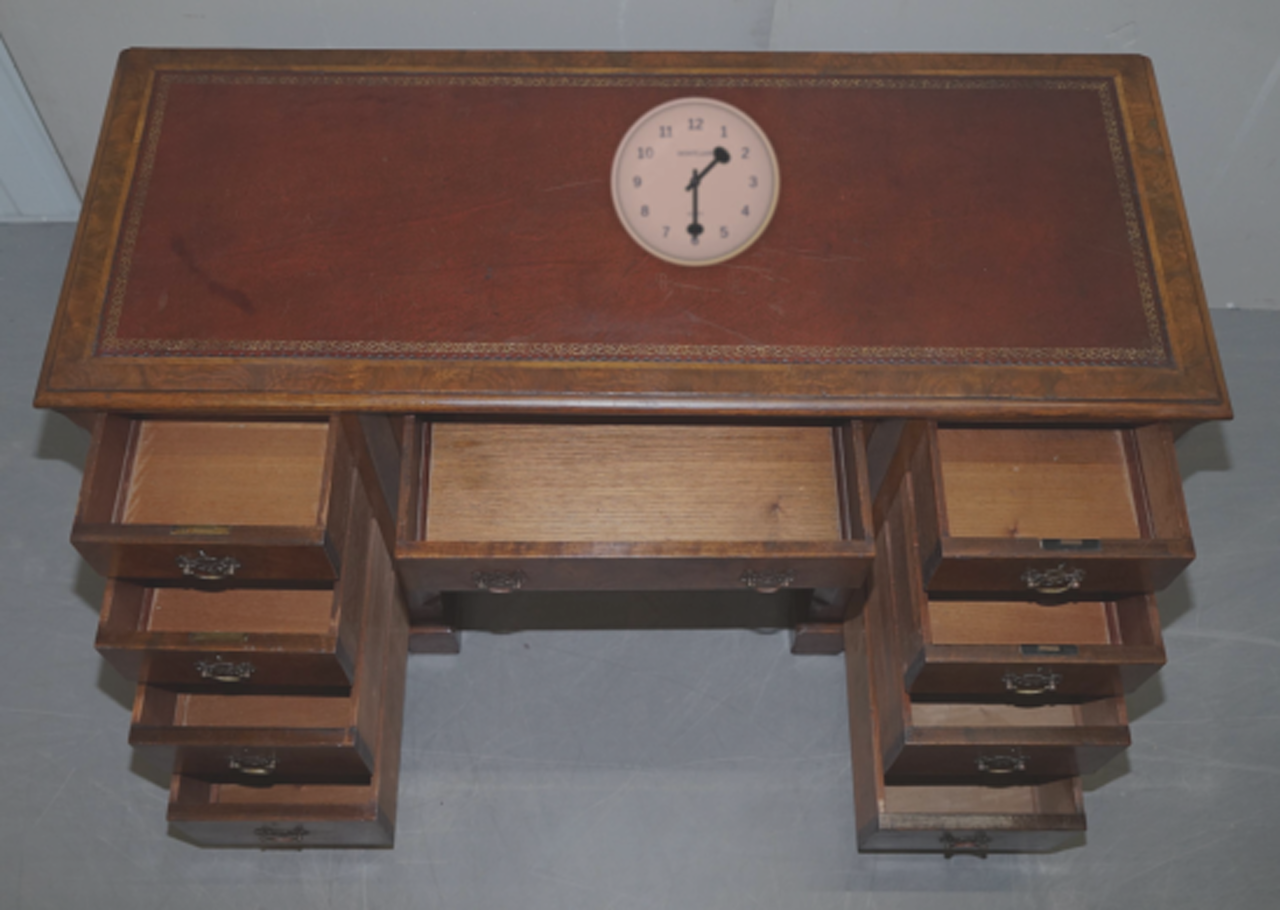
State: 1 h 30 min
